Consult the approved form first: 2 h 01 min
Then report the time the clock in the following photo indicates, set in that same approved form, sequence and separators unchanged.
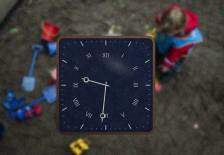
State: 9 h 31 min
